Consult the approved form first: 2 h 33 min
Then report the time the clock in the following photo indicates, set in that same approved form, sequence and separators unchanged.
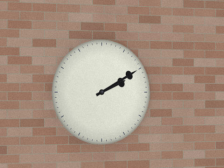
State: 2 h 10 min
